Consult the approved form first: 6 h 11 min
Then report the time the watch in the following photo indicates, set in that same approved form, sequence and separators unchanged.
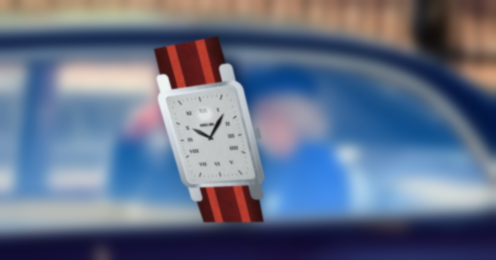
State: 10 h 07 min
